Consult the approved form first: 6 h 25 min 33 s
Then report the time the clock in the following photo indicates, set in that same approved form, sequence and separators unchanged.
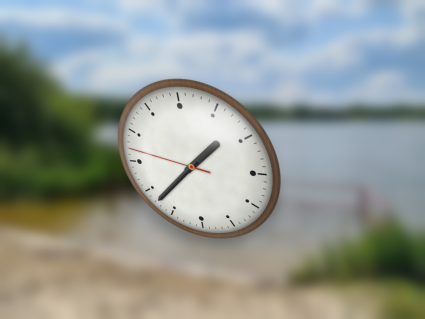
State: 1 h 37 min 47 s
